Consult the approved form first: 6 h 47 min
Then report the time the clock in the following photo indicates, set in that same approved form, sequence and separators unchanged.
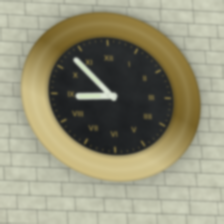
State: 8 h 53 min
